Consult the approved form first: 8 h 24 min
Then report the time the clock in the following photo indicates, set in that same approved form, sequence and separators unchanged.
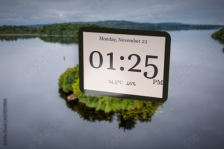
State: 1 h 25 min
